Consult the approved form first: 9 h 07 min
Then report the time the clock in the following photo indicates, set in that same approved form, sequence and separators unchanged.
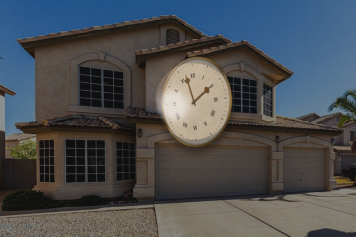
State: 1 h 57 min
